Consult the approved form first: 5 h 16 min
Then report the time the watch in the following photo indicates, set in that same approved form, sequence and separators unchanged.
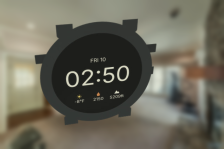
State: 2 h 50 min
